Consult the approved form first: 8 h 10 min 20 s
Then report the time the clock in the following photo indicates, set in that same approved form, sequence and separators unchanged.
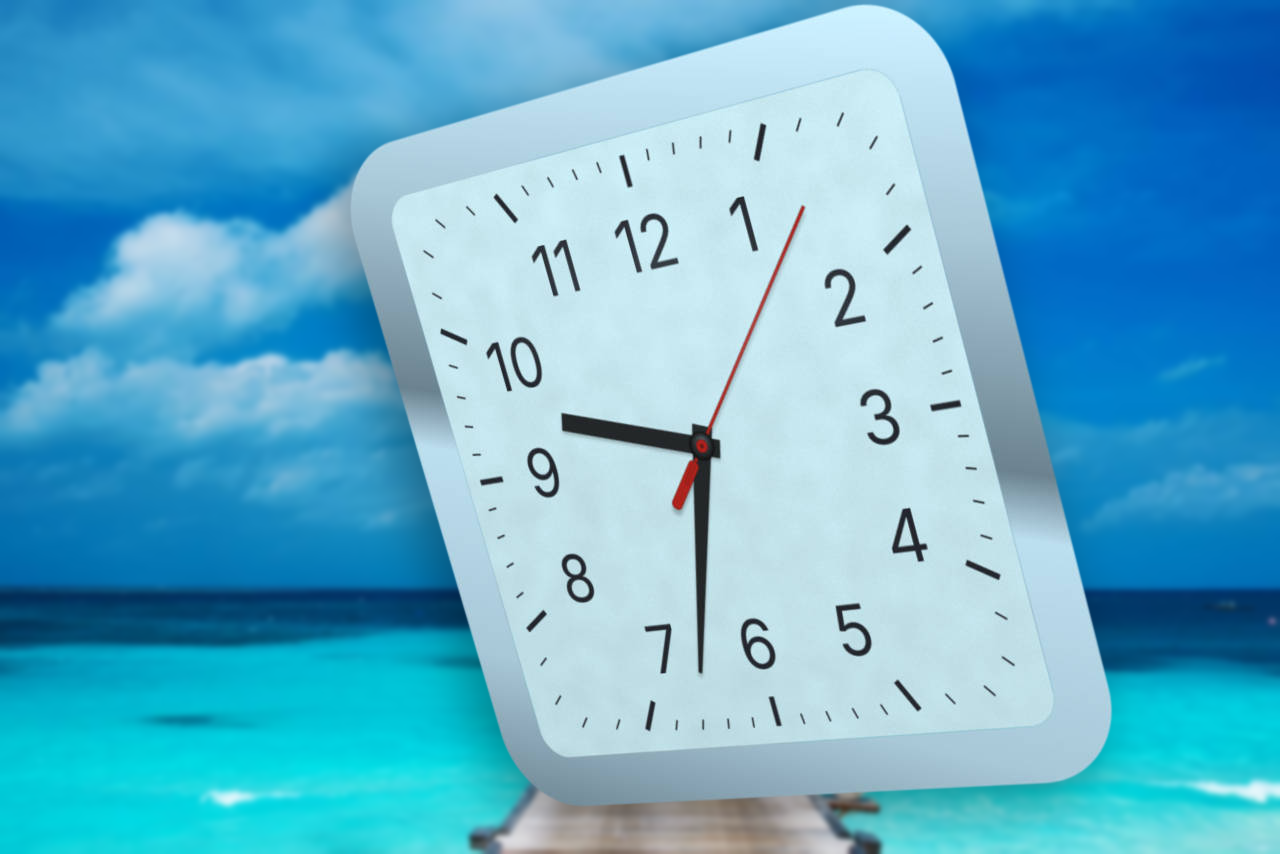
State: 9 h 33 min 07 s
